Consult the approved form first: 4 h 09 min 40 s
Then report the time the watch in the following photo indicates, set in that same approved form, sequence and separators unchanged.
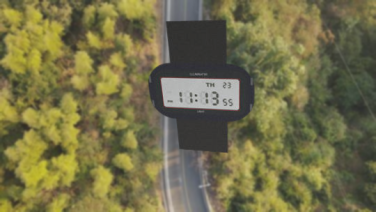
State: 11 h 13 min 55 s
